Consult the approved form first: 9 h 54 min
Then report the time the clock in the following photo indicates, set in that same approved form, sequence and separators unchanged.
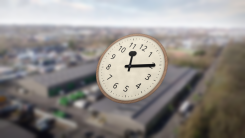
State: 11 h 10 min
